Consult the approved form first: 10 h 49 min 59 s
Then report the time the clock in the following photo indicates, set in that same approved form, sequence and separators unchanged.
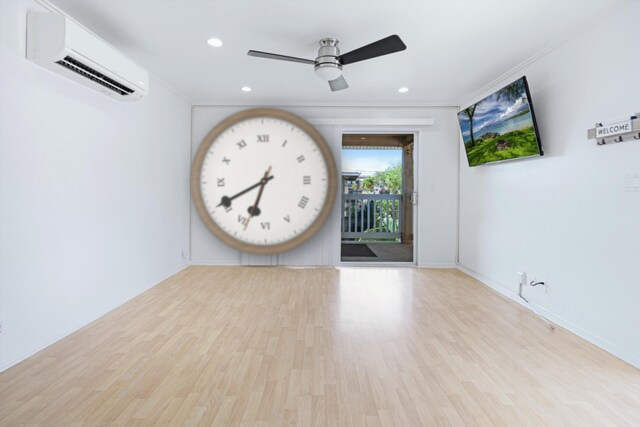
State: 6 h 40 min 34 s
